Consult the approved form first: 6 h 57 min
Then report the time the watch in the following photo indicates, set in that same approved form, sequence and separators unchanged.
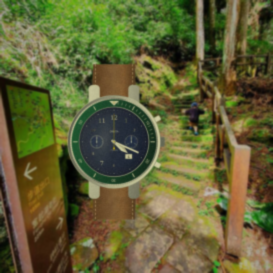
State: 4 h 19 min
